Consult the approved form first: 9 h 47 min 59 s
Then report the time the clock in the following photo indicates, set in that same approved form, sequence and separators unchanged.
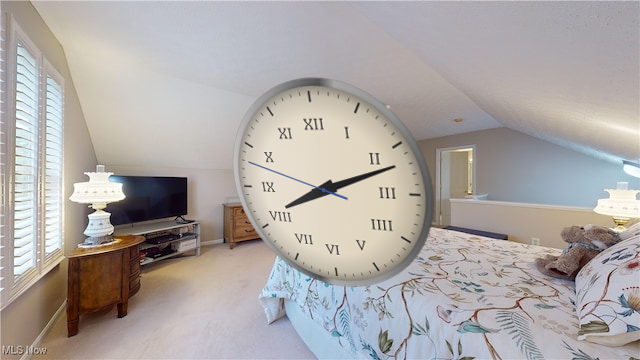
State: 8 h 11 min 48 s
